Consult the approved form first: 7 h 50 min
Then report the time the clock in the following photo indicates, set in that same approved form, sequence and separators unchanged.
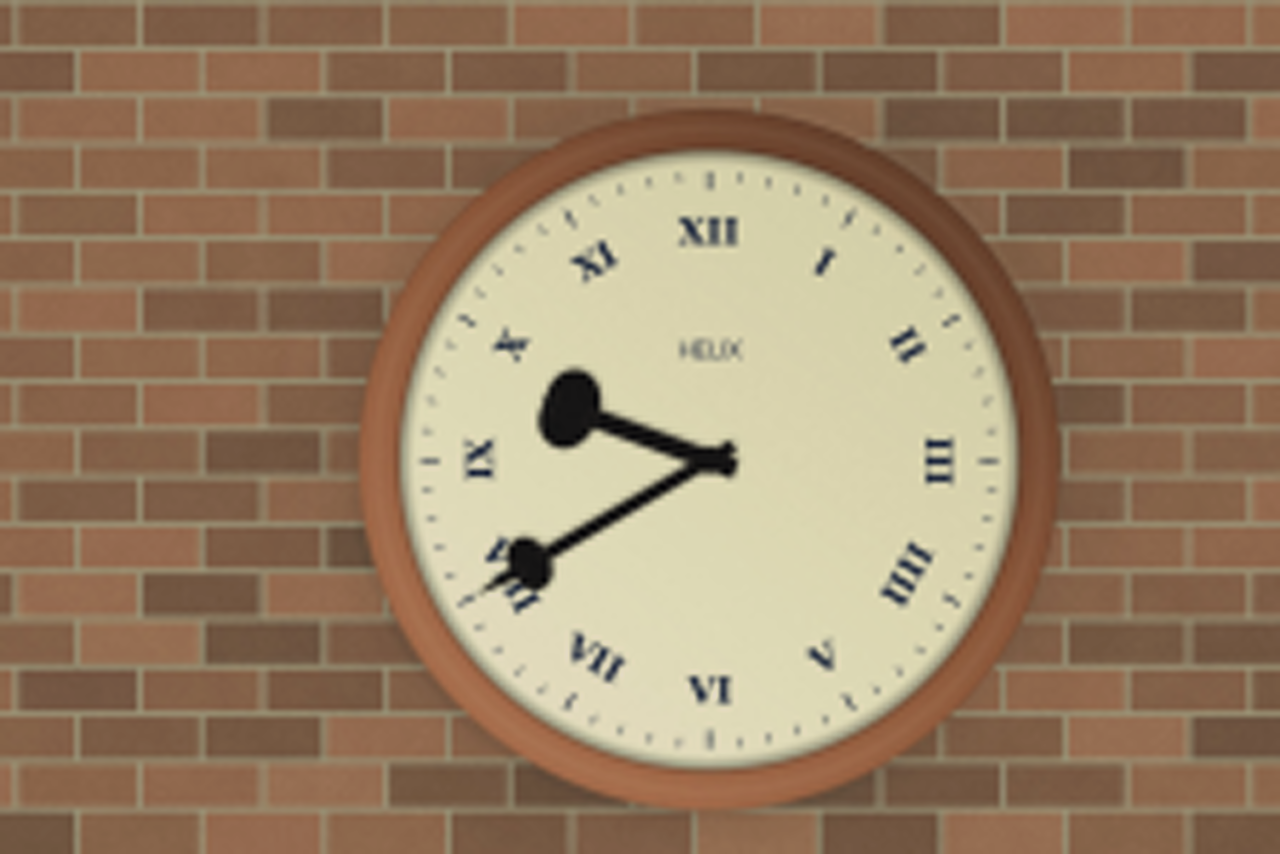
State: 9 h 40 min
